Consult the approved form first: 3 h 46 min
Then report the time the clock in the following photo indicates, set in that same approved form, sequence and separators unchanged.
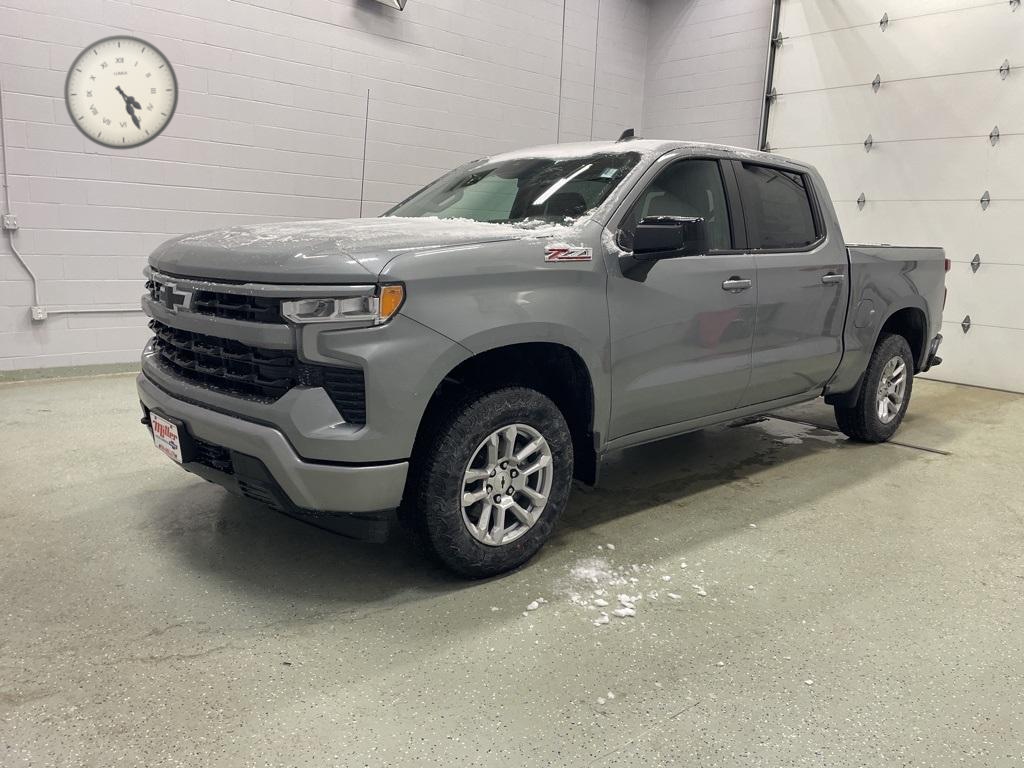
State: 4 h 26 min
